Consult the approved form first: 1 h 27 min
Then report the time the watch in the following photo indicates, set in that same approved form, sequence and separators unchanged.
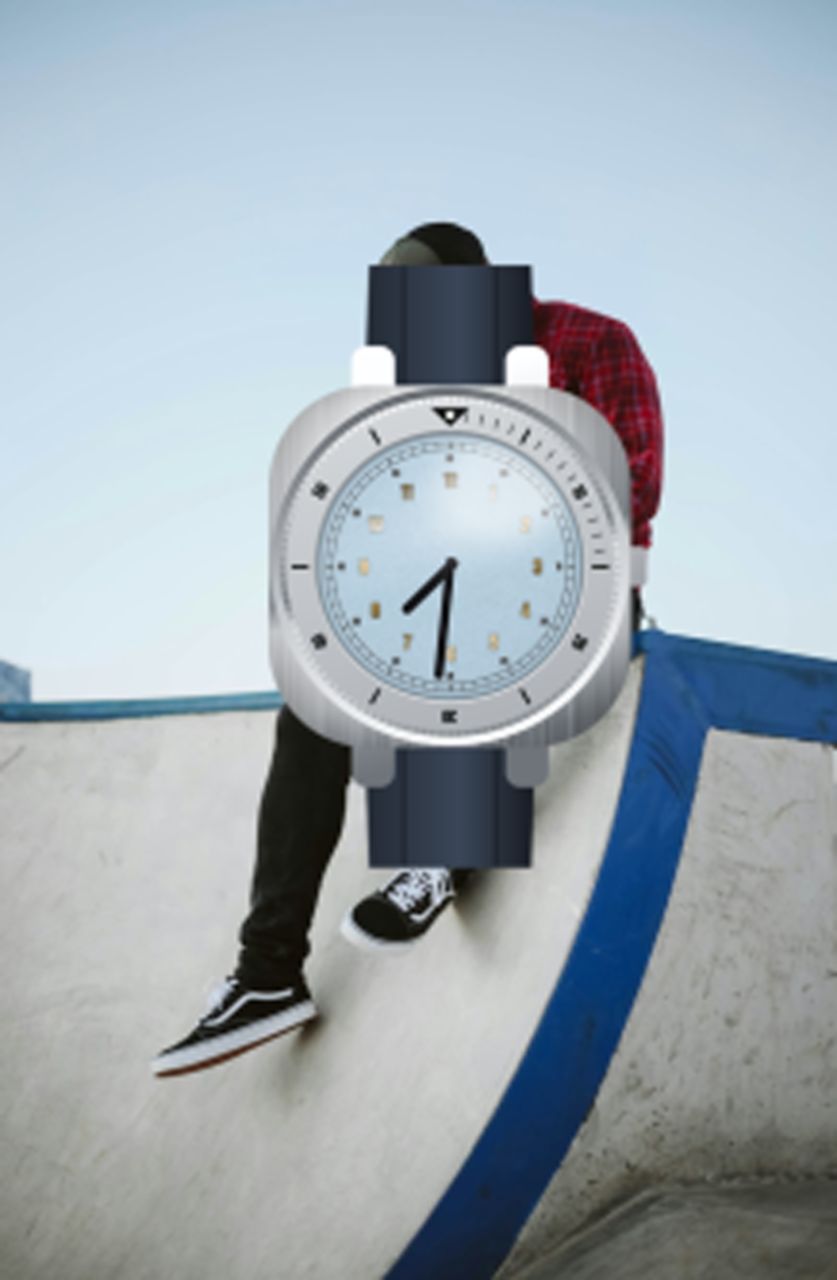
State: 7 h 31 min
